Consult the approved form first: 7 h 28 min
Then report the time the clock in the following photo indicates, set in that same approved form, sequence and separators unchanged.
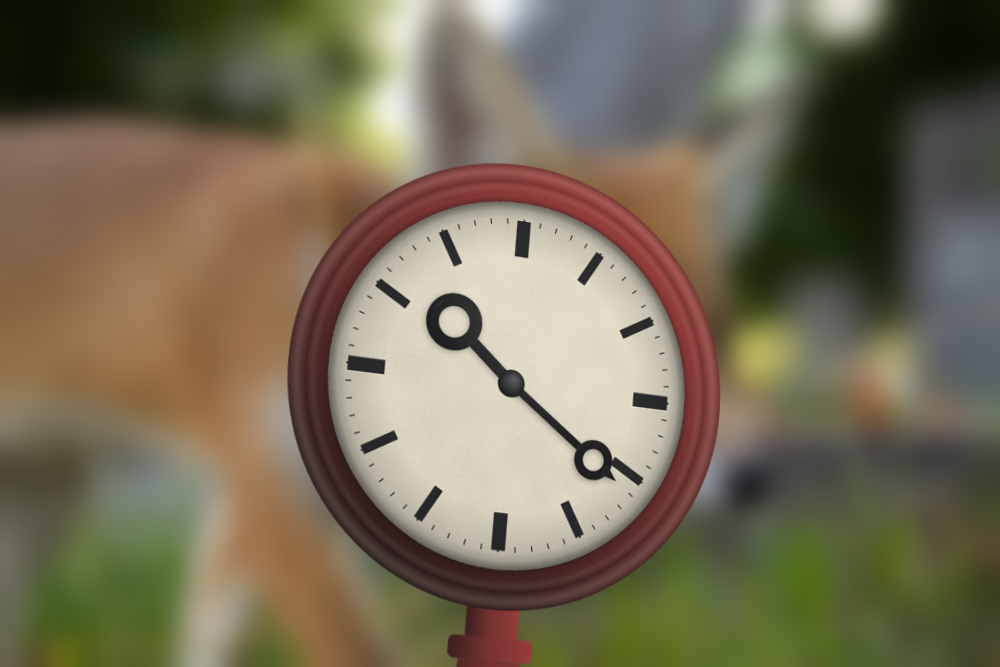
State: 10 h 21 min
